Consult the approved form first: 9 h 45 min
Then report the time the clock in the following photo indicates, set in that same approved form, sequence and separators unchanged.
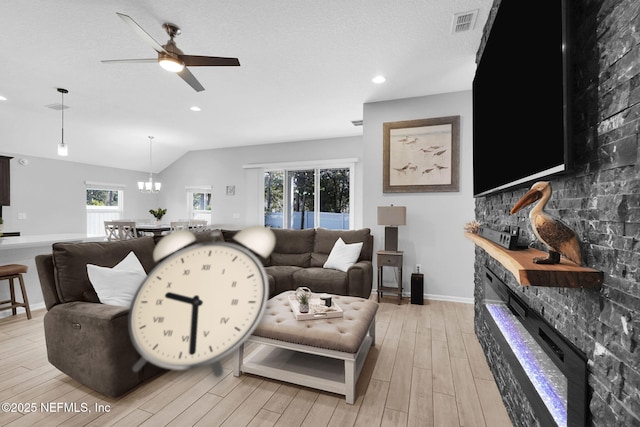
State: 9 h 28 min
